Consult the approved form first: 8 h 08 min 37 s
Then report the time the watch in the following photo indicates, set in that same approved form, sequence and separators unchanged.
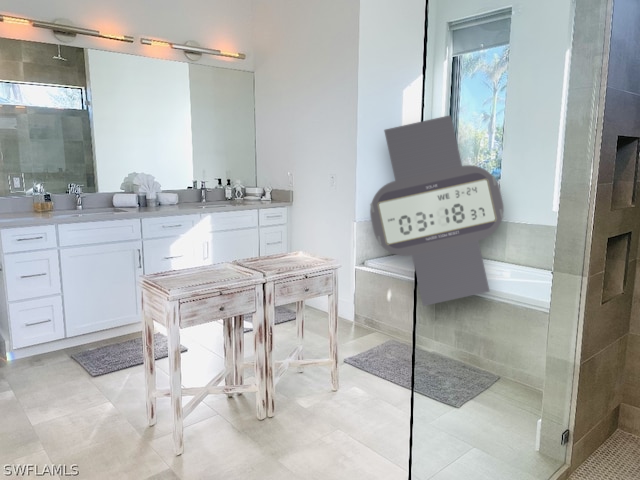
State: 3 h 18 min 37 s
